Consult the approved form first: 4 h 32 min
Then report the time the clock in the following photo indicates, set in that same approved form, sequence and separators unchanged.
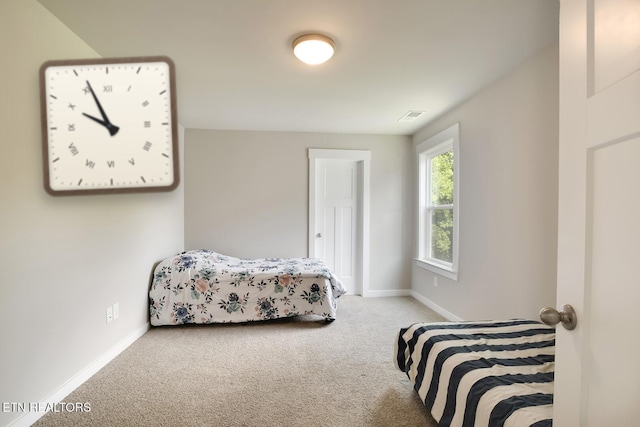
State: 9 h 56 min
